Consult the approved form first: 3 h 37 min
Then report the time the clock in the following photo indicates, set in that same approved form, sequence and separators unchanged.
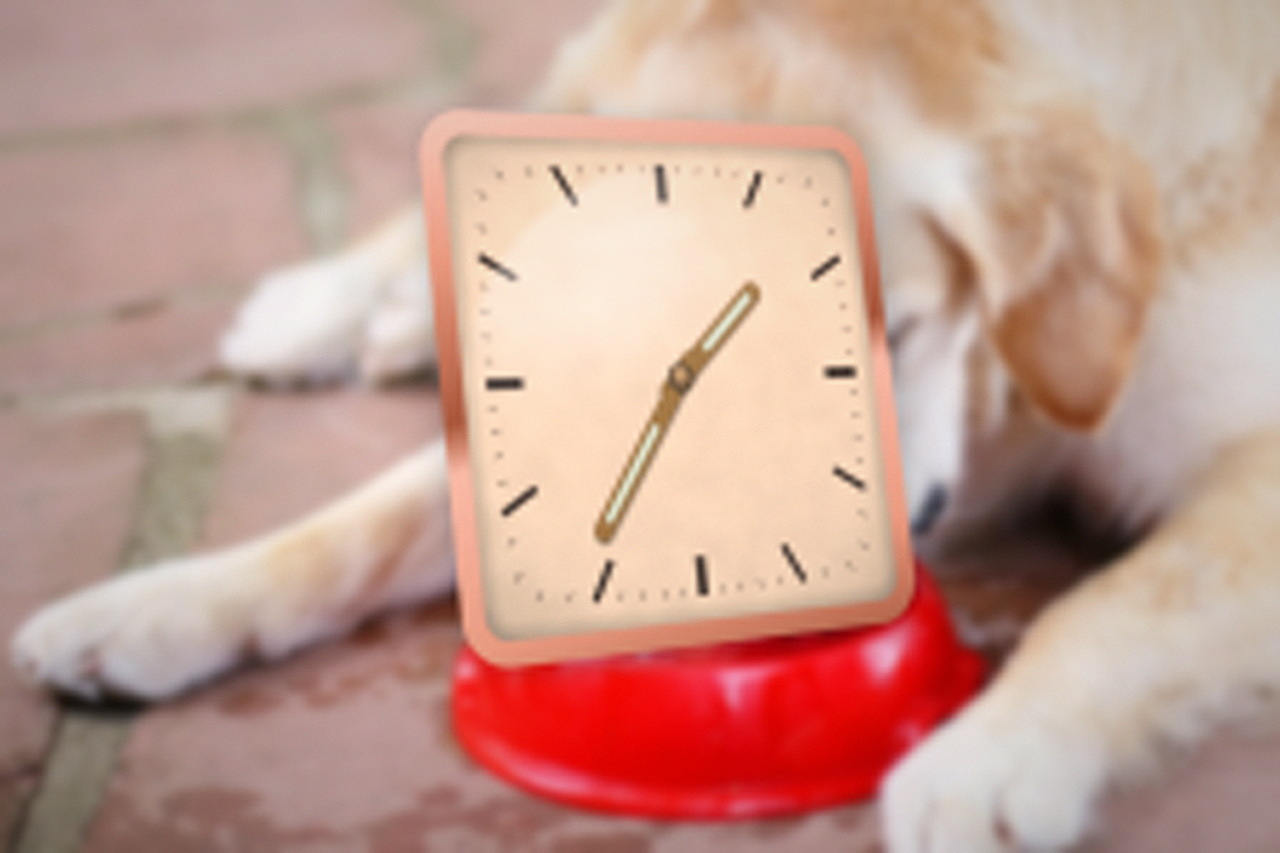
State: 1 h 36 min
